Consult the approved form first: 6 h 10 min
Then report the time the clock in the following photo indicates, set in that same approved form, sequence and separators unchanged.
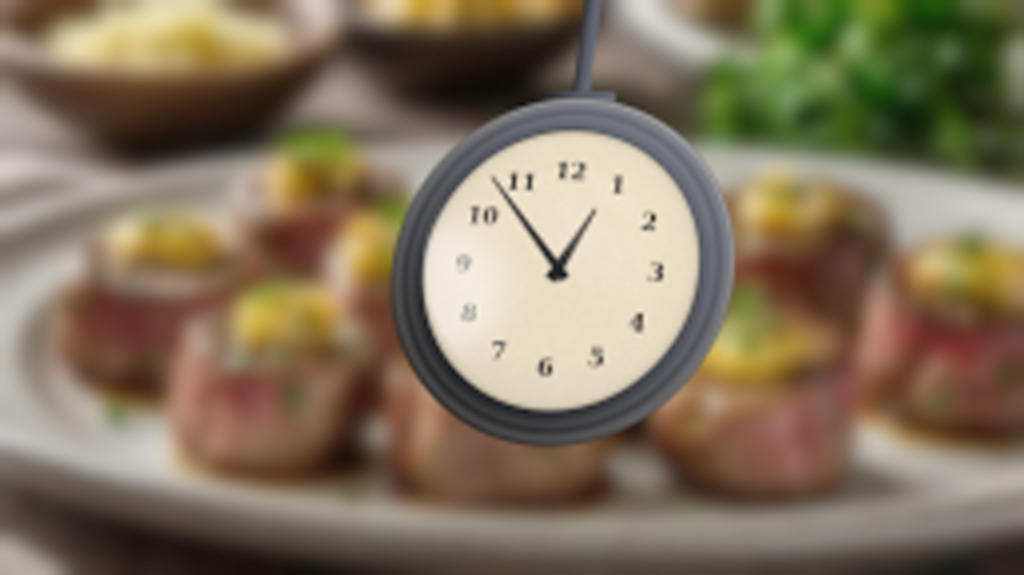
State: 12 h 53 min
